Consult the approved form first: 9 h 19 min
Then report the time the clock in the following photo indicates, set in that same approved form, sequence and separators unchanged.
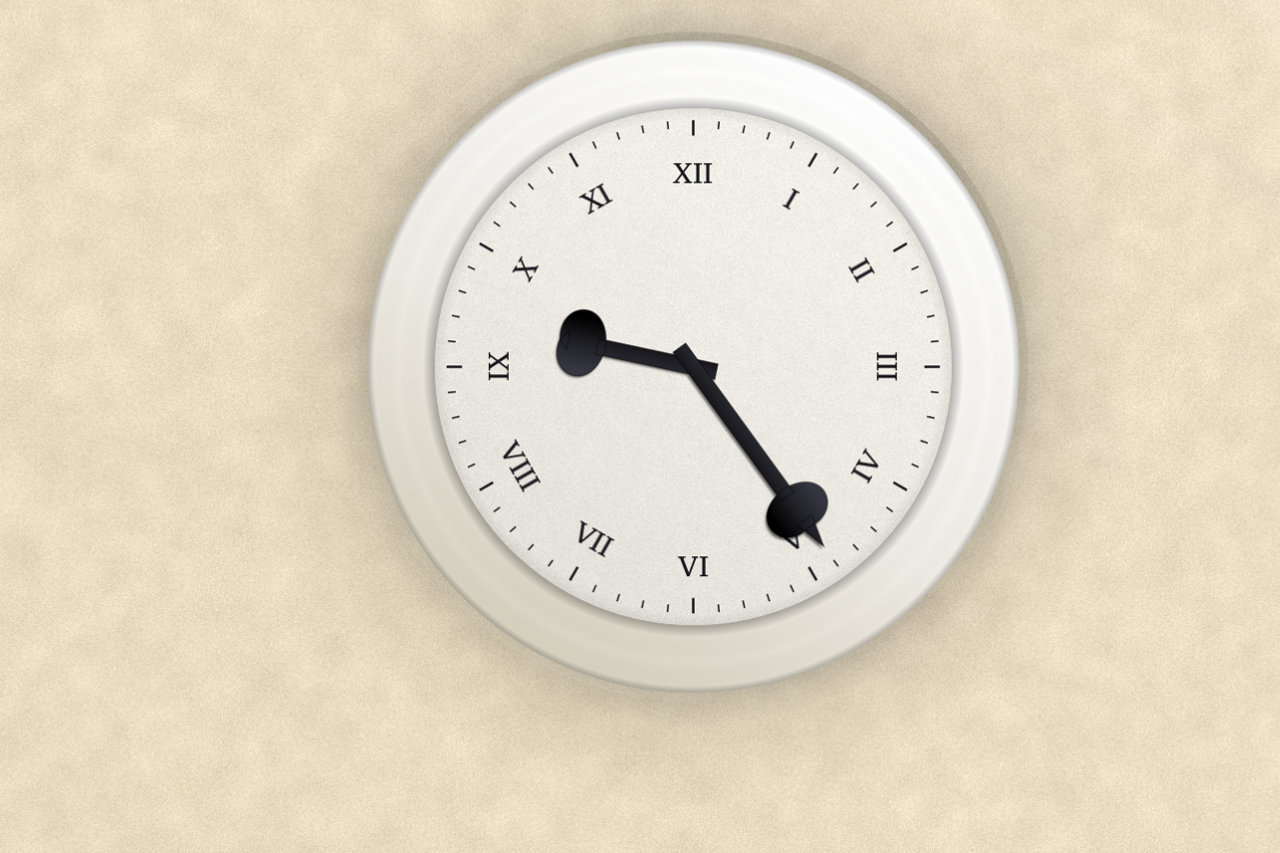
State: 9 h 24 min
